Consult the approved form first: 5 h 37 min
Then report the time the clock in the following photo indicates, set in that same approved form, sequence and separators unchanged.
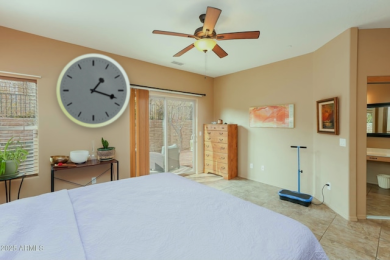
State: 1 h 18 min
